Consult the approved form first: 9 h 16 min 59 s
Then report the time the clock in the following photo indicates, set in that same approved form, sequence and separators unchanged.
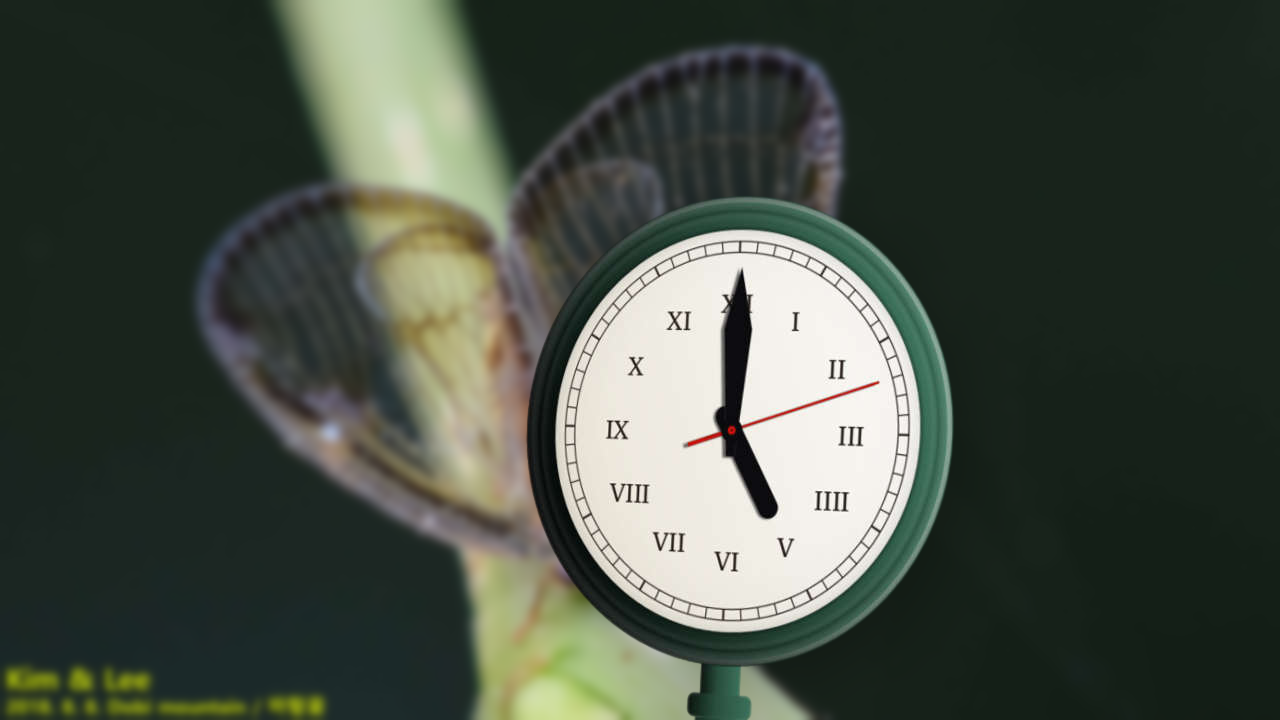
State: 5 h 00 min 12 s
